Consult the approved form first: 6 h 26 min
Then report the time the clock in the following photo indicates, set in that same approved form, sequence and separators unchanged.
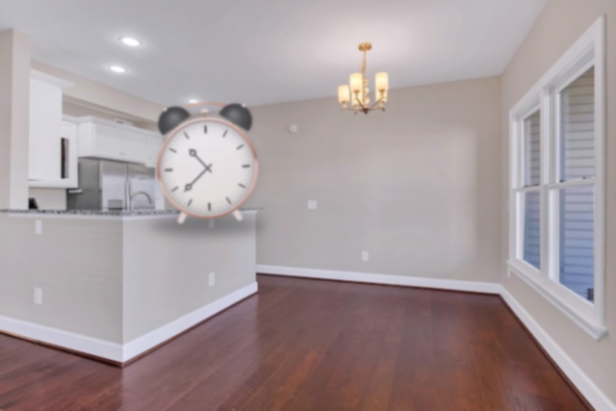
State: 10 h 38 min
